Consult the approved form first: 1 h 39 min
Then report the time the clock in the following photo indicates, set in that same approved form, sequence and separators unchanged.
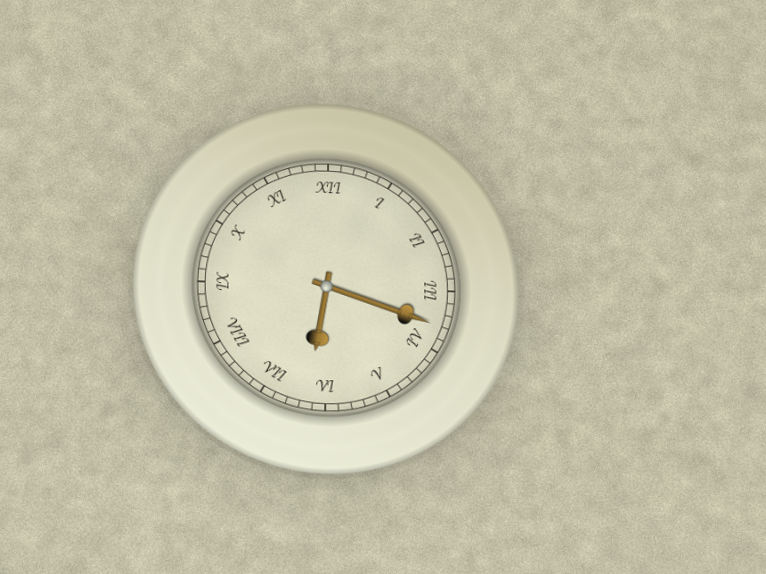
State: 6 h 18 min
